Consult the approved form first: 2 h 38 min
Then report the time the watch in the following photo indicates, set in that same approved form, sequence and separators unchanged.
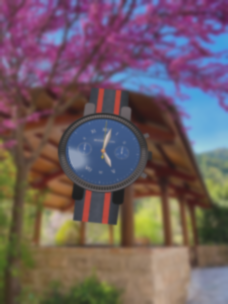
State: 5 h 02 min
